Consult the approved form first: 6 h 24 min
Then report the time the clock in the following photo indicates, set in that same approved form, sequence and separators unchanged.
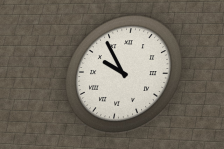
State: 9 h 54 min
